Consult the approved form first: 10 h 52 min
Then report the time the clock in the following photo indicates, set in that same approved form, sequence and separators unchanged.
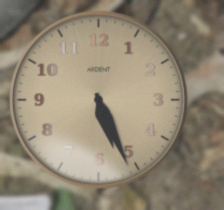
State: 5 h 26 min
